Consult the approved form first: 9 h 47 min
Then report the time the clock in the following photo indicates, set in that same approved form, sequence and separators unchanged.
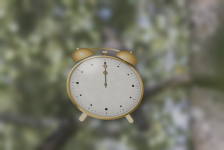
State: 12 h 00 min
